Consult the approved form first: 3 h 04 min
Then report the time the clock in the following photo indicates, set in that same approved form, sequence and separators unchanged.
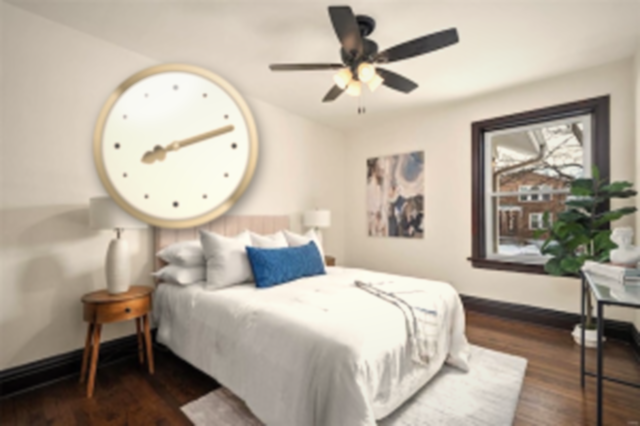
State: 8 h 12 min
